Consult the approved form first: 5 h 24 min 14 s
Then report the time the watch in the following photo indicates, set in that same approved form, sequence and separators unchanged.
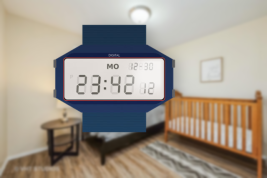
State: 23 h 42 min 12 s
